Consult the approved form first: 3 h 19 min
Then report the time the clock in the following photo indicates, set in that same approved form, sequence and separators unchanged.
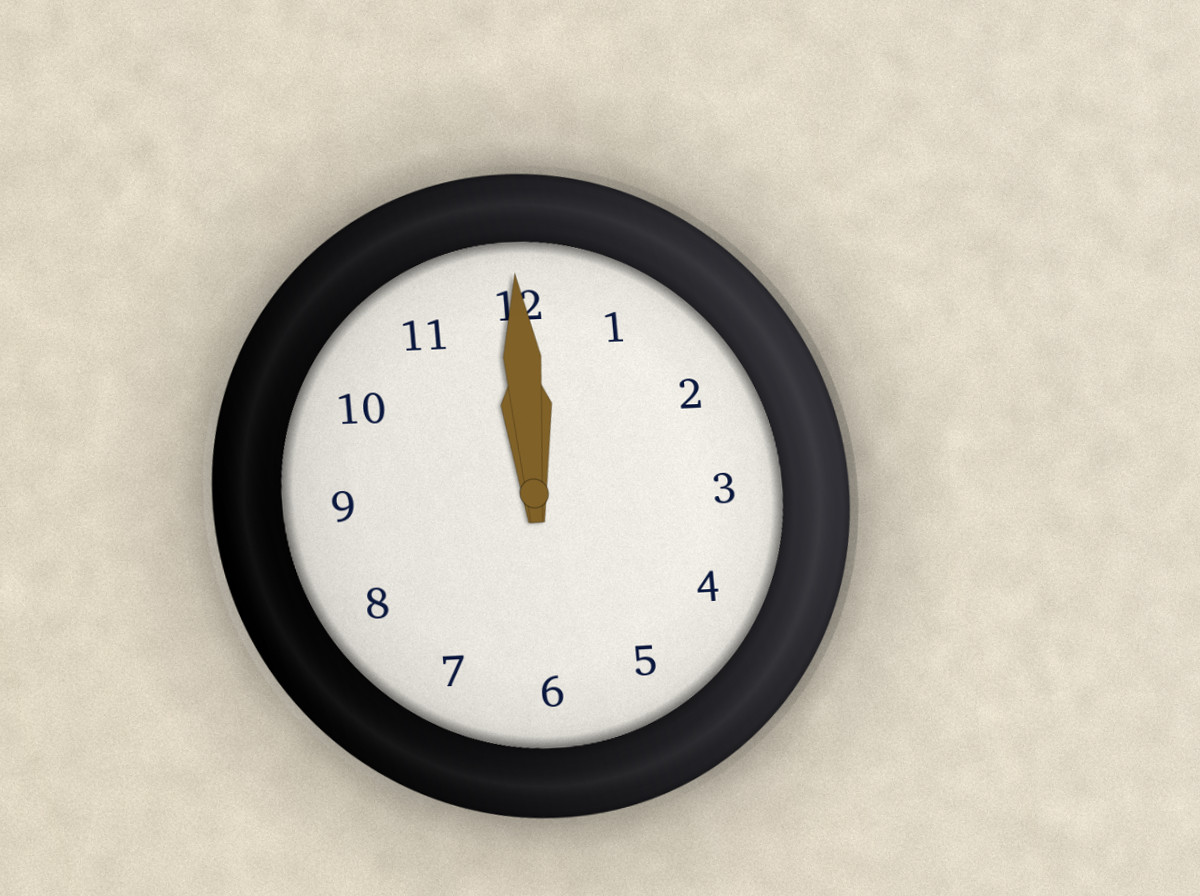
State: 12 h 00 min
